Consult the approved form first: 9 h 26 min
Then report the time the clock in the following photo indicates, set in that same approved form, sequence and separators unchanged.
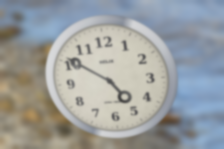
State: 4 h 51 min
